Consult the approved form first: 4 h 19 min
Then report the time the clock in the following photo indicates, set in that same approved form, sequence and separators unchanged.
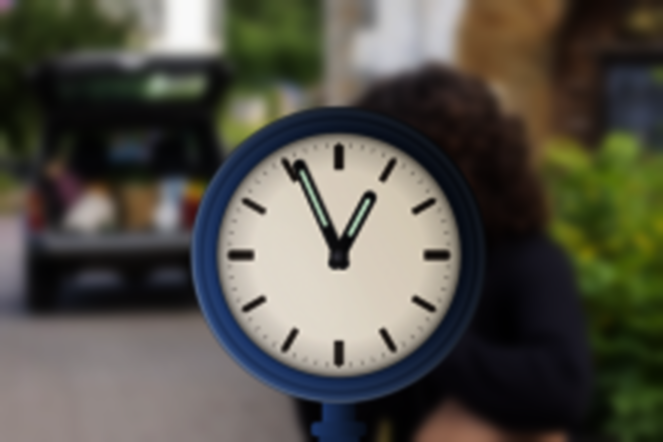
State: 12 h 56 min
